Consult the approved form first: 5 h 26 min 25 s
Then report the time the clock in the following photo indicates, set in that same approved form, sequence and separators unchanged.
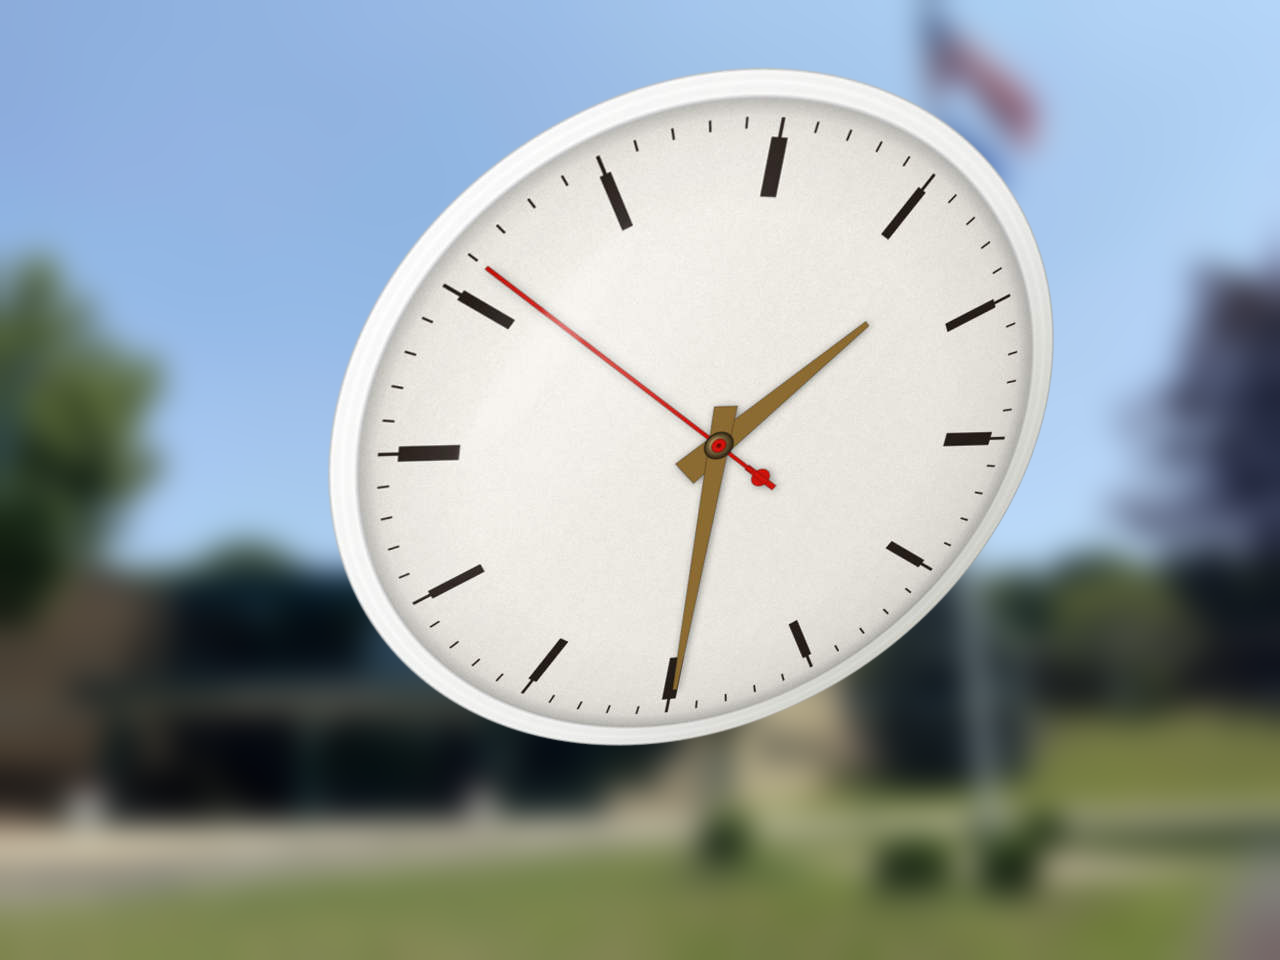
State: 1 h 29 min 51 s
